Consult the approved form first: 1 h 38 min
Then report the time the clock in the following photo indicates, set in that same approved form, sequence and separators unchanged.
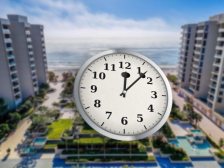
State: 12 h 07 min
